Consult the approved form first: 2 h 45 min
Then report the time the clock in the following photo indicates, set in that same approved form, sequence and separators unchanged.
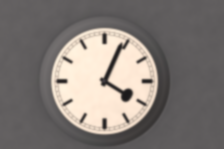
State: 4 h 04 min
